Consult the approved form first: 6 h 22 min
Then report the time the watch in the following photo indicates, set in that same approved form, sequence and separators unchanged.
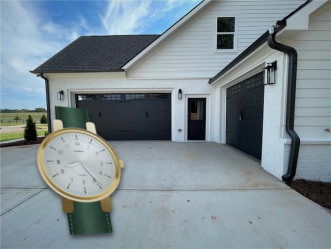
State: 8 h 24 min
